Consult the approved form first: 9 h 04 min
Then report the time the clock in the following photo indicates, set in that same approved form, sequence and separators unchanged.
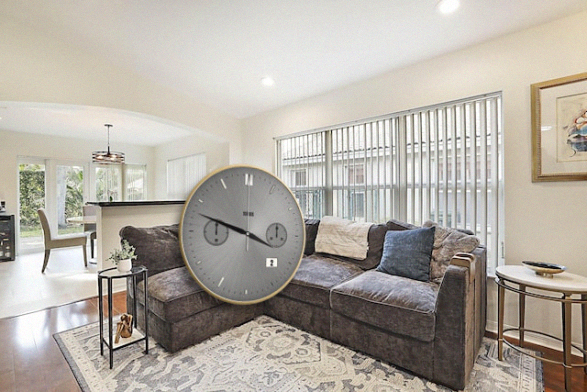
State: 3 h 48 min
